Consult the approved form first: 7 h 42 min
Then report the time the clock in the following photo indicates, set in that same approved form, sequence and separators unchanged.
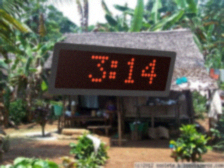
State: 3 h 14 min
